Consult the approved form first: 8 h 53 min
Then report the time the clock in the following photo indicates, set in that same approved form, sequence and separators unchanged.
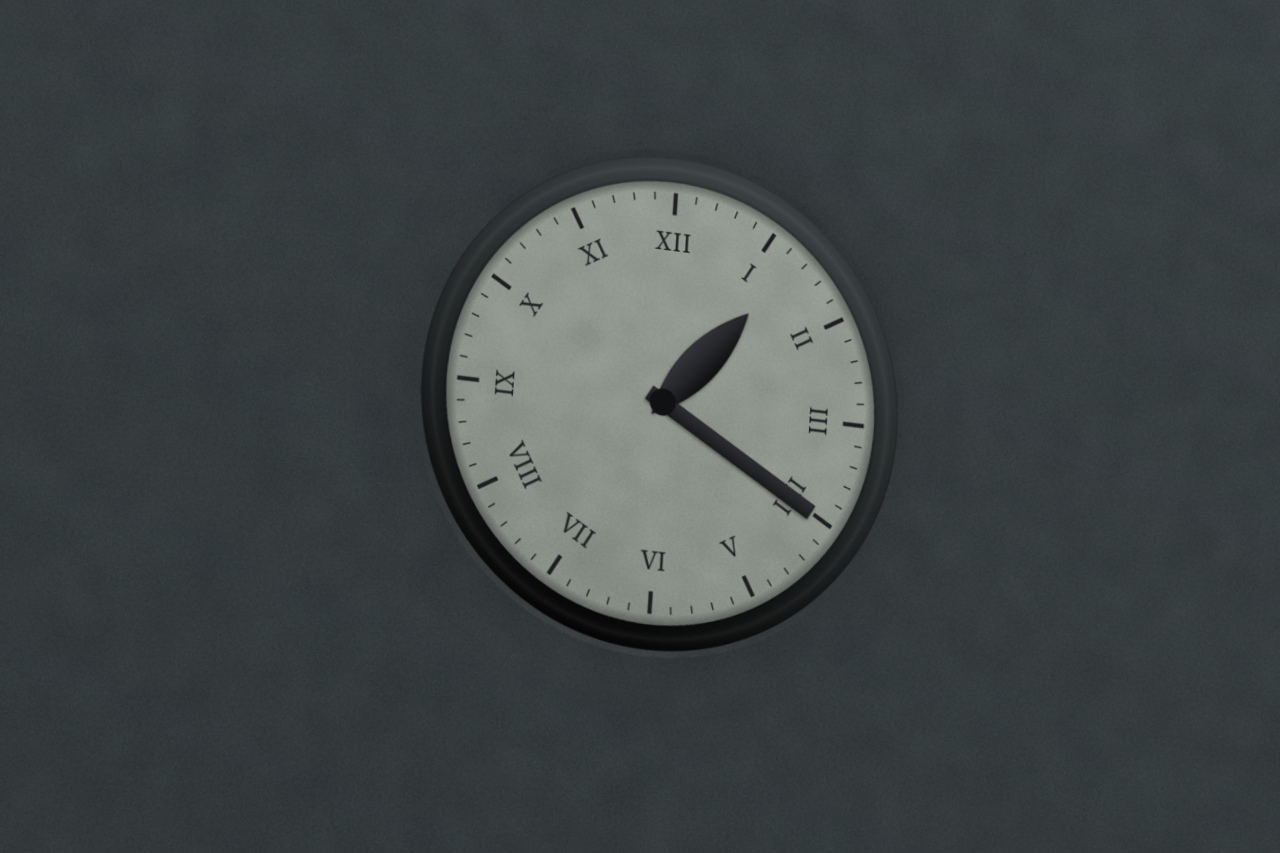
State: 1 h 20 min
